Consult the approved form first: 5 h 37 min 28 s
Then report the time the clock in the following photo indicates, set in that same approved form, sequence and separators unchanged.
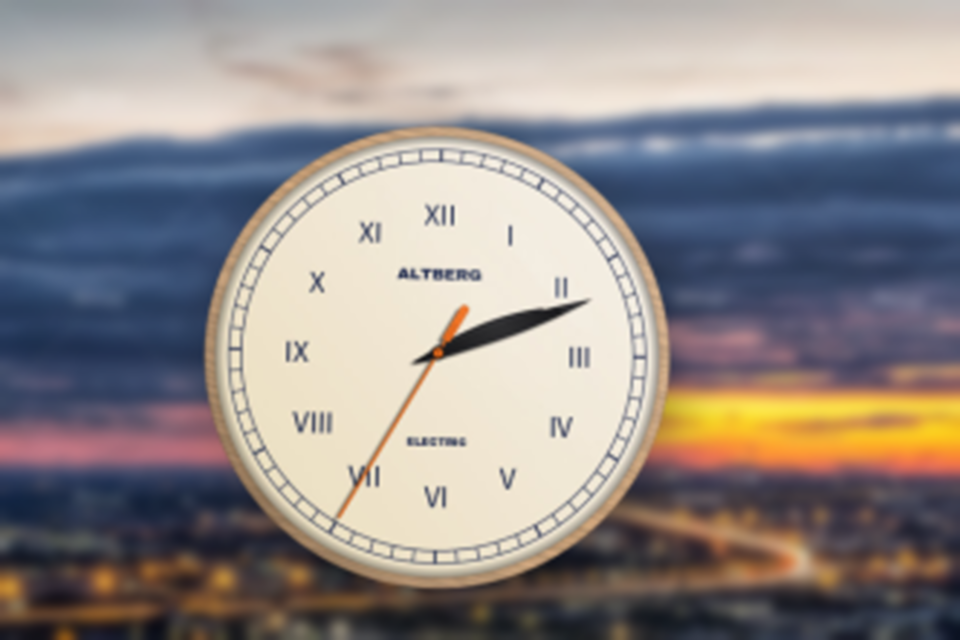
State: 2 h 11 min 35 s
